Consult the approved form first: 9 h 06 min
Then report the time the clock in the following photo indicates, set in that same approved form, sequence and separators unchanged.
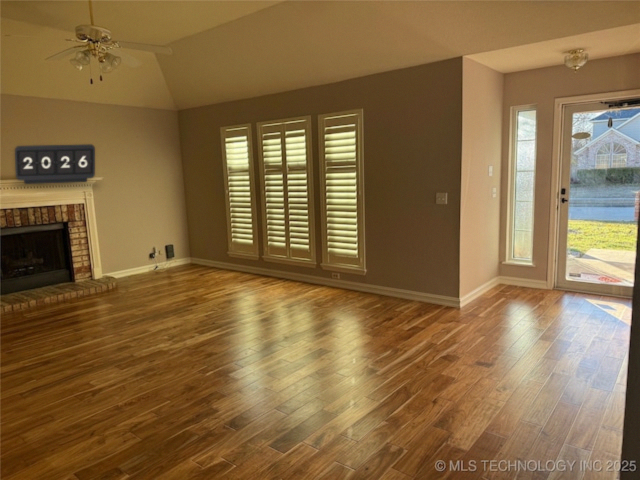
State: 20 h 26 min
